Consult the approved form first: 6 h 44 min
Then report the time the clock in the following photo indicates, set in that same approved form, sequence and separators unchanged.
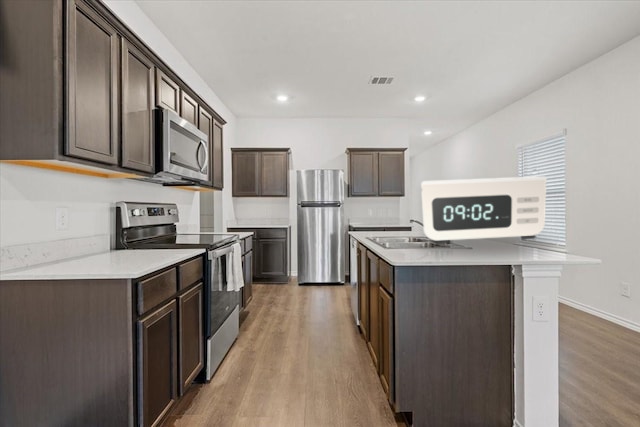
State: 9 h 02 min
